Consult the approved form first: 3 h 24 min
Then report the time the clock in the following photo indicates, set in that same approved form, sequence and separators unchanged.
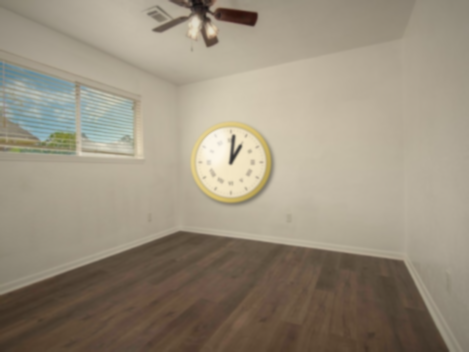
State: 1 h 01 min
